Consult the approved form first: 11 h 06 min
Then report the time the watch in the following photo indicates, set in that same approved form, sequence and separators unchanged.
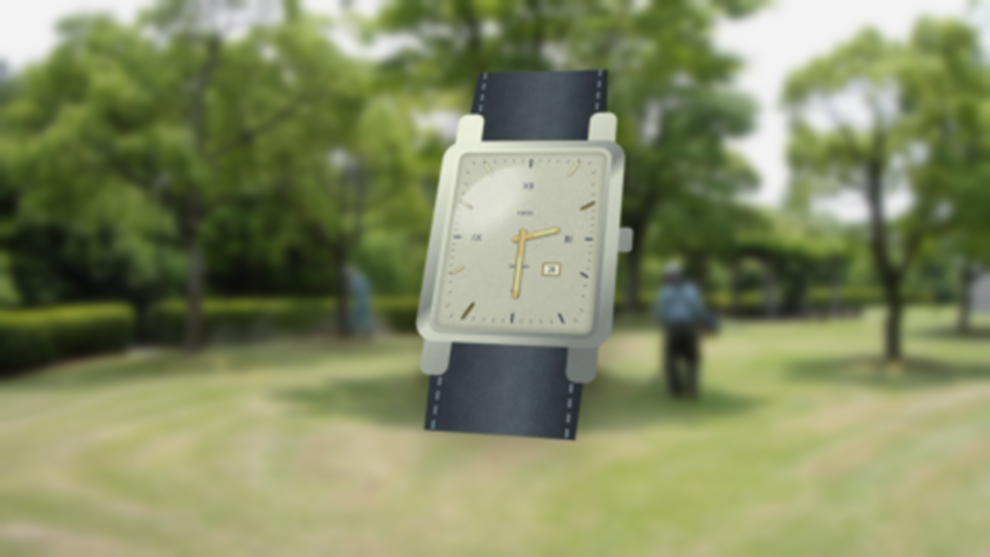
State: 2 h 30 min
